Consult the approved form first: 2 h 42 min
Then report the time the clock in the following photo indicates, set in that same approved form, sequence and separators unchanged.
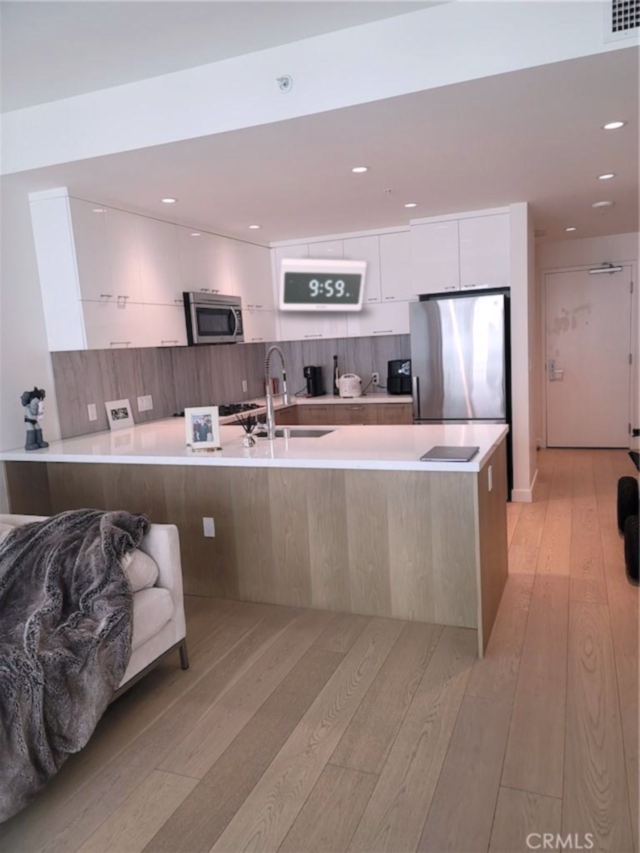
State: 9 h 59 min
